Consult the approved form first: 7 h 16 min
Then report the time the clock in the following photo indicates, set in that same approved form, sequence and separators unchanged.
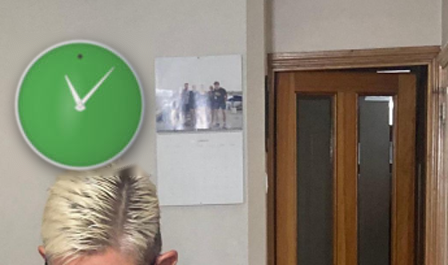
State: 11 h 07 min
